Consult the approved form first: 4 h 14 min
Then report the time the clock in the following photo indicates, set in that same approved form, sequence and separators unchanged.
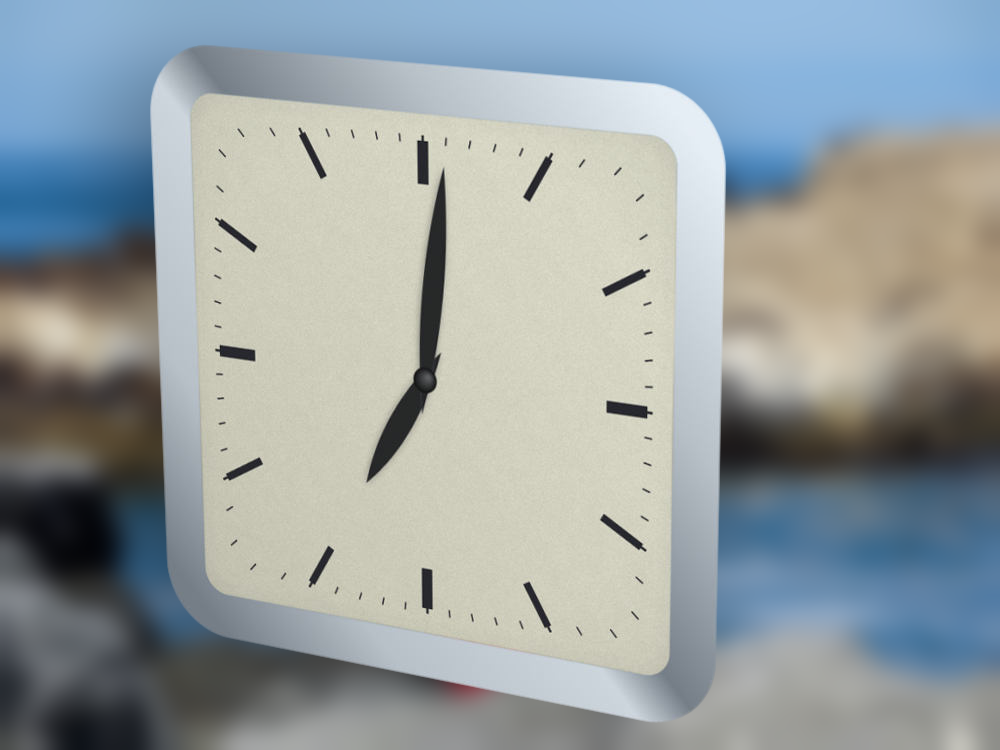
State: 7 h 01 min
